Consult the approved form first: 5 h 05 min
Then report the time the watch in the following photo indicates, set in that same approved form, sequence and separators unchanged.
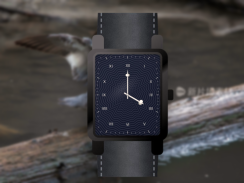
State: 4 h 00 min
